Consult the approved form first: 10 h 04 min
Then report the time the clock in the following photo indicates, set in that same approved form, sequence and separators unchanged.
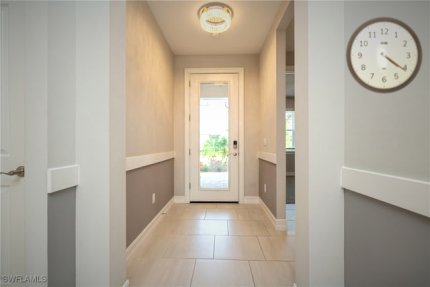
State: 4 h 21 min
